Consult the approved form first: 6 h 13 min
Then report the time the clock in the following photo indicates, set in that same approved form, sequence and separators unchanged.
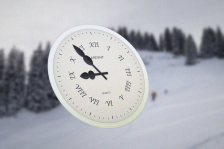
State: 8 h 54 min
